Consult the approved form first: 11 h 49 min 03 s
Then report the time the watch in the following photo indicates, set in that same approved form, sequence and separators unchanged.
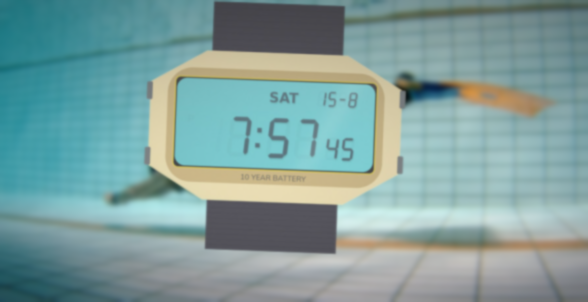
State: 7 h 57 min 45 s
